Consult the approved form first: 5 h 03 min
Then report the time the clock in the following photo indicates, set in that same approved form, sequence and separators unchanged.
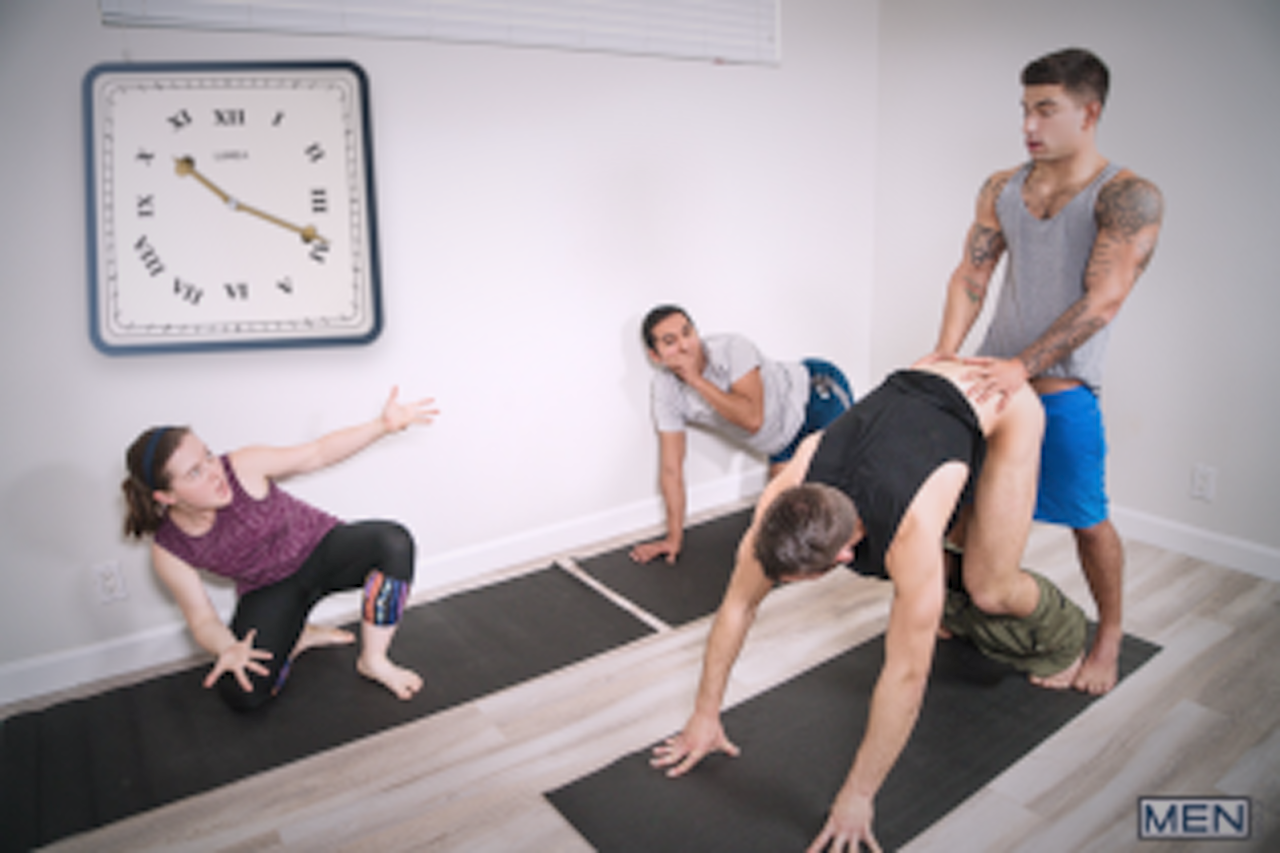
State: 10 h 19 min
